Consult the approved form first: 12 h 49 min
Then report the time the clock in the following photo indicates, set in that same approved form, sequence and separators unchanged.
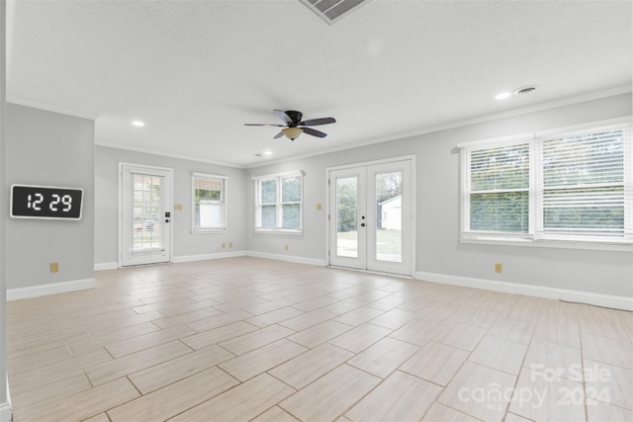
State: 12 h 29 min
